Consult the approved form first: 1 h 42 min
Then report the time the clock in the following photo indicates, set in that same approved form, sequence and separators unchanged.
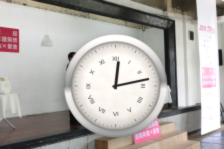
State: 12 h 13 min
